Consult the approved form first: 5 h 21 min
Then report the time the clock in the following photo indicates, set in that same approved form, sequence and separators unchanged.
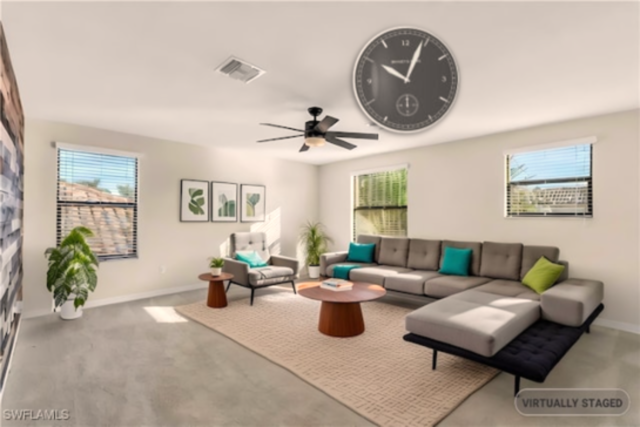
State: 10 h 04 min
